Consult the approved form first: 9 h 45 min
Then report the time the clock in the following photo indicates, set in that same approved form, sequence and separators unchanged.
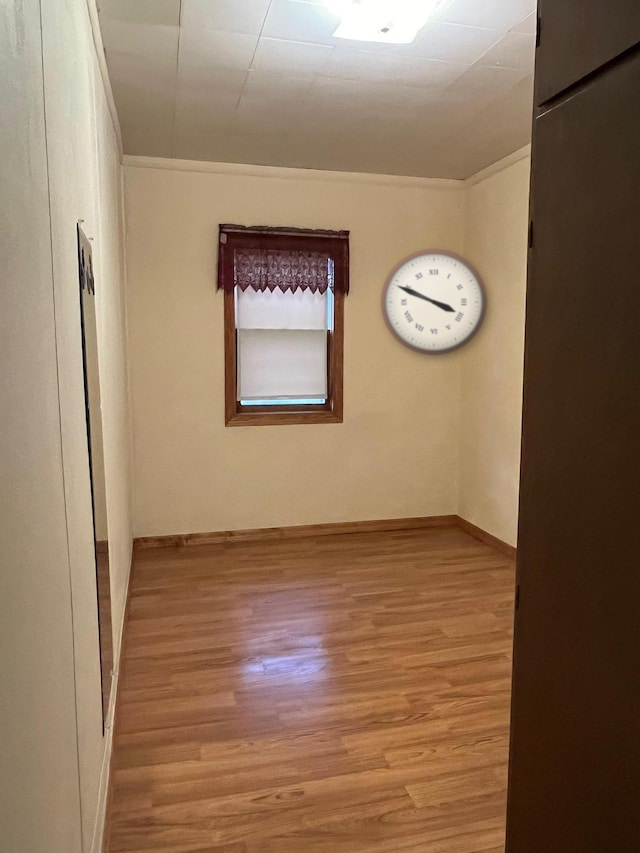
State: 3 h 49 min
